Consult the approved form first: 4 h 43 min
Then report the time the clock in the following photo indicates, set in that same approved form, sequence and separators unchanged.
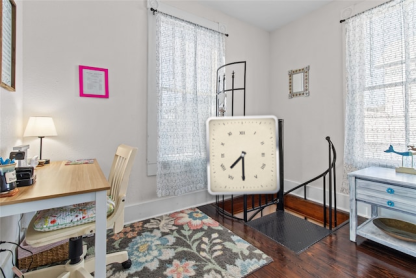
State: 7 h 30 min
